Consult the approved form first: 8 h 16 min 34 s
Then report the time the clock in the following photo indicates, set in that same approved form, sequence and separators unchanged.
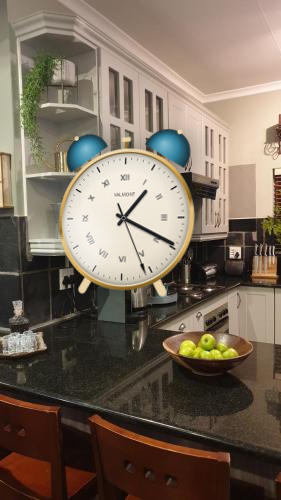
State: 1 h 19 min 26 s
